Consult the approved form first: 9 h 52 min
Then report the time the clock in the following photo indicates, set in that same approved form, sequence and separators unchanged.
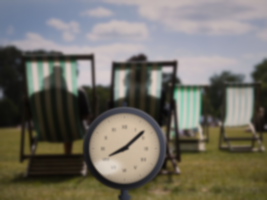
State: 8 h 08 min
